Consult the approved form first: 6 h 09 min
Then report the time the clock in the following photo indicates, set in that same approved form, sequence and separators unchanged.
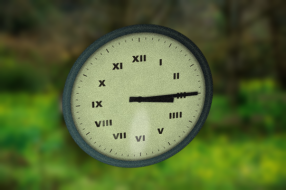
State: 3 h 15 min
